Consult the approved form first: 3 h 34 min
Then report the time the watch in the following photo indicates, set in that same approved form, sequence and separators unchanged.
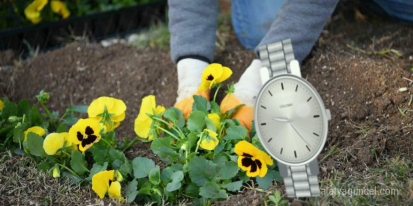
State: 9 h 24 min
